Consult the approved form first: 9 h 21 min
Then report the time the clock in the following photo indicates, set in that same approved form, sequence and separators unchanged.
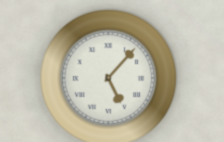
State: 5 h 07 min
